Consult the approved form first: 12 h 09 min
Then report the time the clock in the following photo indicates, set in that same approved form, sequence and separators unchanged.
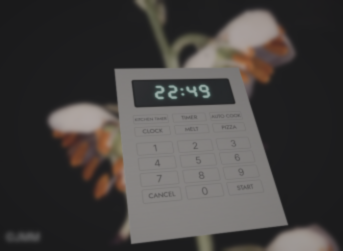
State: 22 h 49 min
